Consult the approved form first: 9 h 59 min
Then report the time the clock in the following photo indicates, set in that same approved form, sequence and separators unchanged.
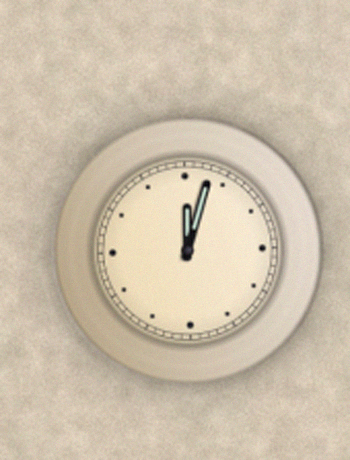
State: 12 h 03 min
